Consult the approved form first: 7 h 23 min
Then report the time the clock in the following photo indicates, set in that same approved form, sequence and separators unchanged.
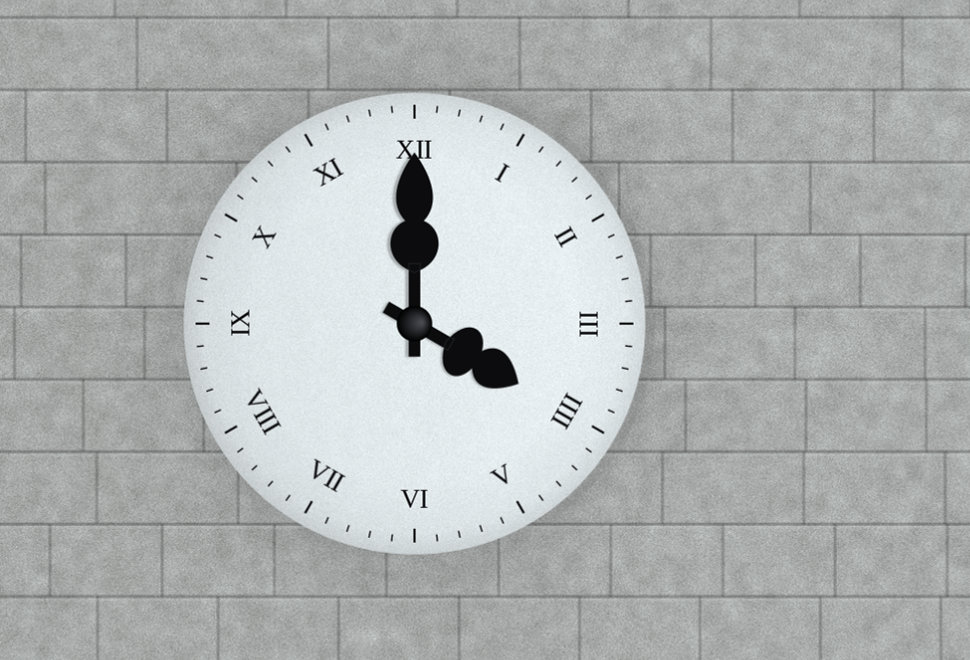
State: 4 h 00 min
